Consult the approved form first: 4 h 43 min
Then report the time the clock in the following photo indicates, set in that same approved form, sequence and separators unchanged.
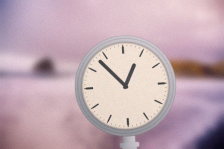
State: 12 h 53 min
